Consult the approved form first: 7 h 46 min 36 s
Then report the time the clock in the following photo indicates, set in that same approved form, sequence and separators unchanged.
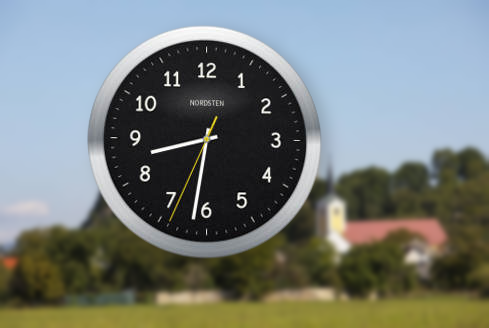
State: 8 h 31 min 34 s
